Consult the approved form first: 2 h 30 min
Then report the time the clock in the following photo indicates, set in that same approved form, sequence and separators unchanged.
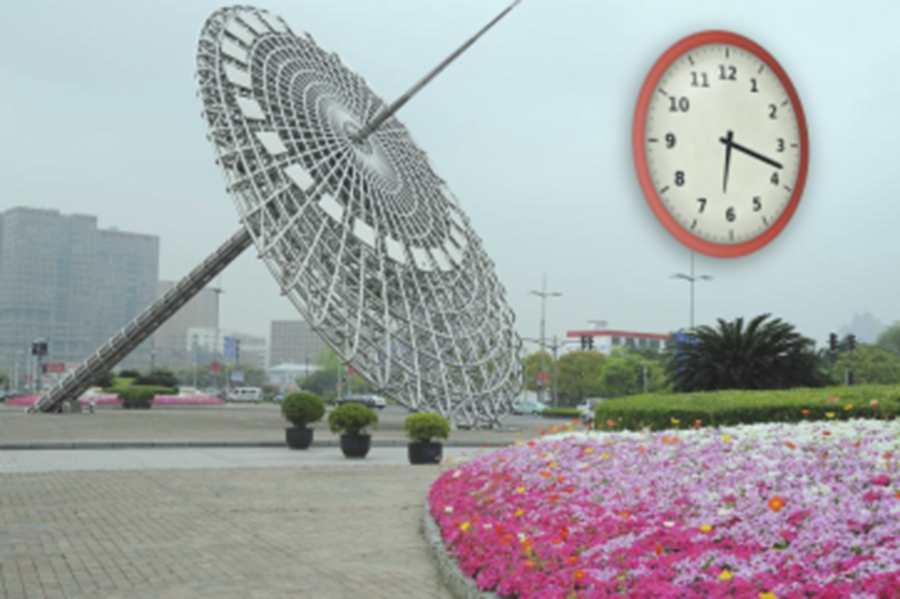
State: 6 h 18 min
